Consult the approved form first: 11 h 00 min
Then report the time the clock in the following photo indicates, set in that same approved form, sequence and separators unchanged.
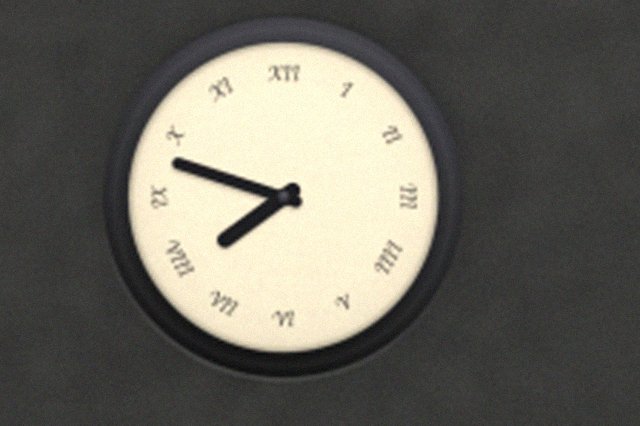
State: 7 h 48 min
